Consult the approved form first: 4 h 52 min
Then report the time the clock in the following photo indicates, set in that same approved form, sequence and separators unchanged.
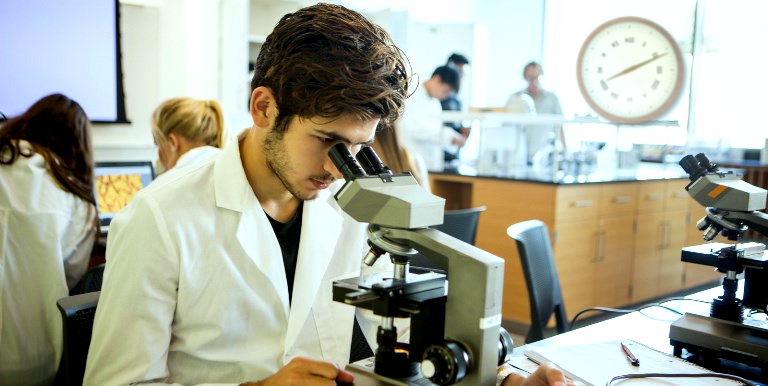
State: 8 h 11 min
